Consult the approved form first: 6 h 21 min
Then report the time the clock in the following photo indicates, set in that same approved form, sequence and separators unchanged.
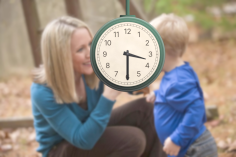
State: 3 h 30 min
